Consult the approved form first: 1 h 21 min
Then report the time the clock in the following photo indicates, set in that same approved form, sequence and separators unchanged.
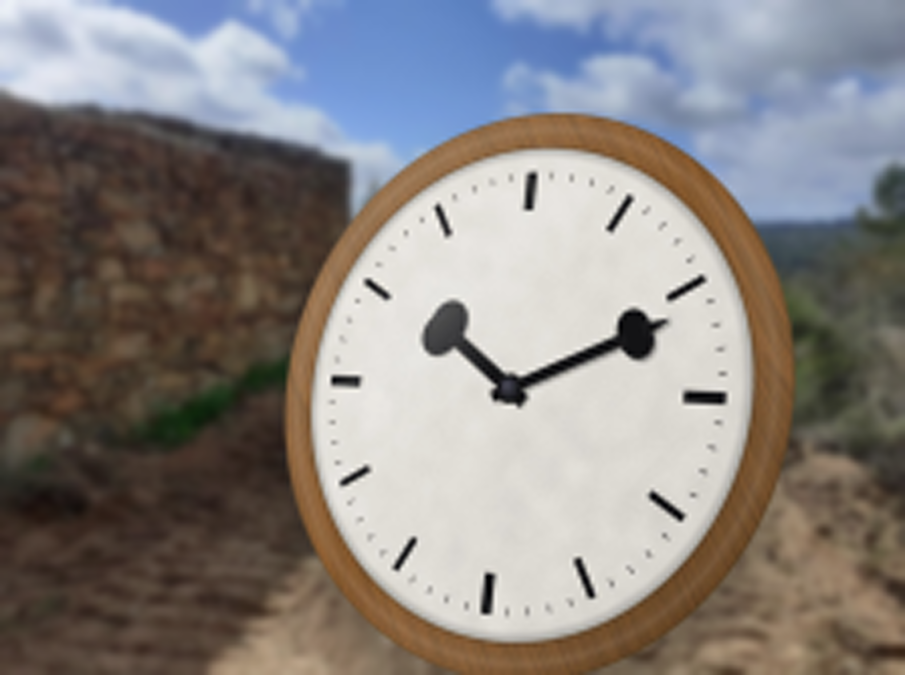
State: 10 h 11 min
